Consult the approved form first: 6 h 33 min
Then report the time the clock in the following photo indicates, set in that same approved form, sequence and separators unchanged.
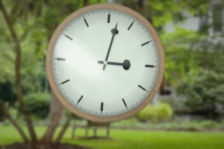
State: 3 h 02 min
